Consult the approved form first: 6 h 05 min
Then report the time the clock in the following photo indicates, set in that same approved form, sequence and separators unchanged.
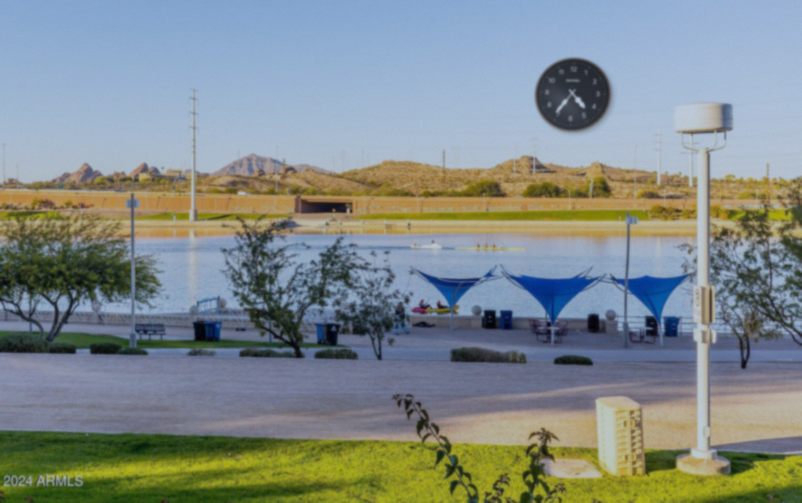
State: 4 h 36 min
